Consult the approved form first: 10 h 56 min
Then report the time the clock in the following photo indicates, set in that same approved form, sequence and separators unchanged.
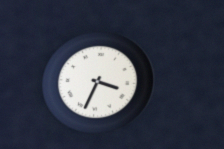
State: 3 h 33 min
